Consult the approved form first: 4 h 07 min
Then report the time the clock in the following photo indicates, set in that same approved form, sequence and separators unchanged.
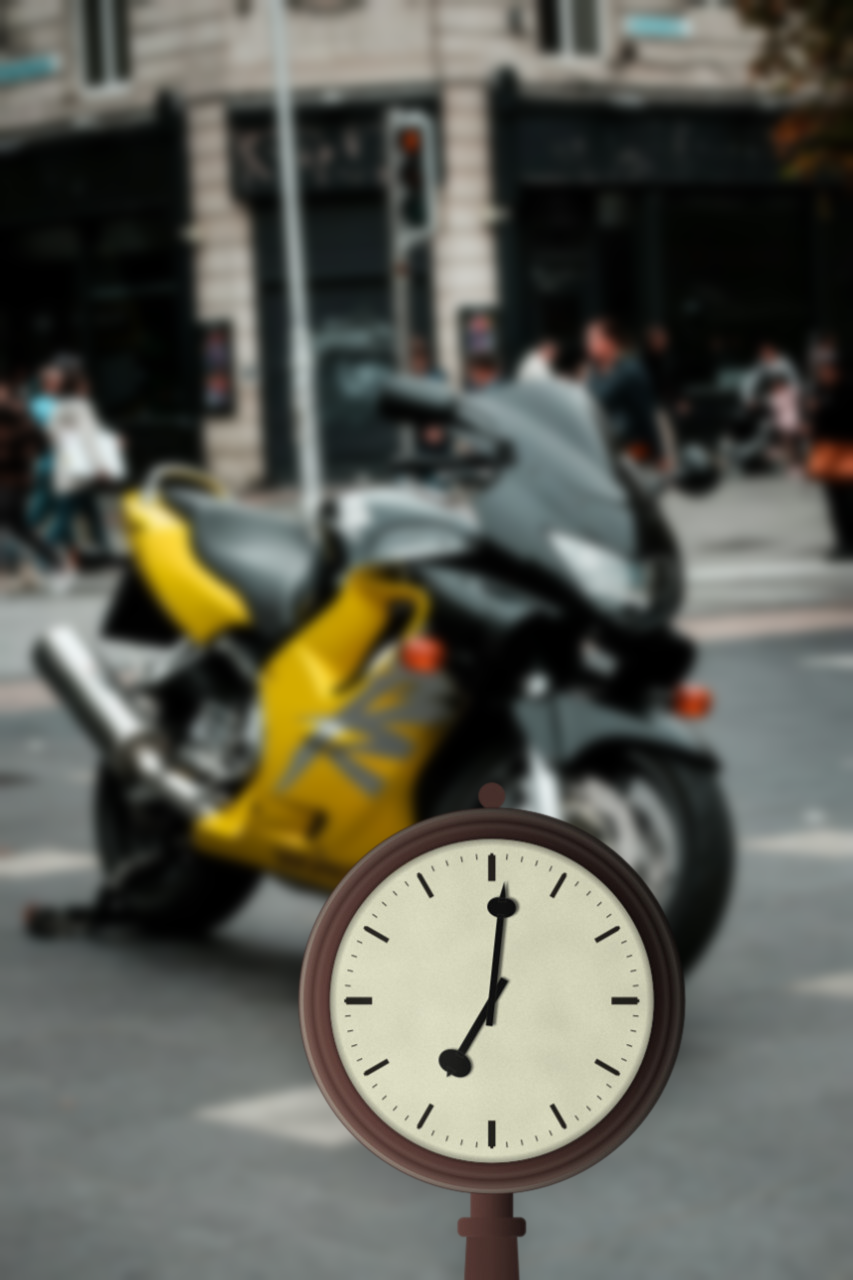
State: 7 h 01 min
